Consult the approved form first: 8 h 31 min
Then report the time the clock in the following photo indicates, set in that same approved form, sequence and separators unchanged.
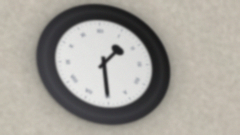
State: 1 h 30 min
